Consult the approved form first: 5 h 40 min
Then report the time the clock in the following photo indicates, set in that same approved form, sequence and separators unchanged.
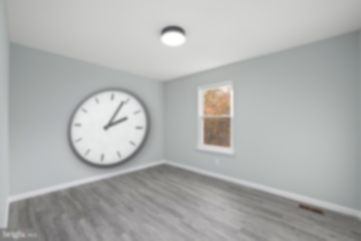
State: 2 h 04 min
